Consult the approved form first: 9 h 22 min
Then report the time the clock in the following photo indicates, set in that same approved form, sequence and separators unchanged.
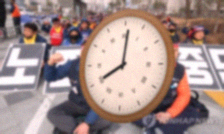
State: 8 h 01 min
